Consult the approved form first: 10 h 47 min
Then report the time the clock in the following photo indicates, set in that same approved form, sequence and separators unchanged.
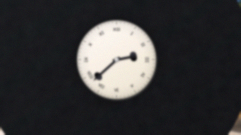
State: 2 h 38 min
